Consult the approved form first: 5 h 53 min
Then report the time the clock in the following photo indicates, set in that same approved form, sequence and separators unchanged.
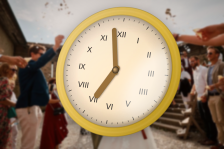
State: 6 h 58 min
